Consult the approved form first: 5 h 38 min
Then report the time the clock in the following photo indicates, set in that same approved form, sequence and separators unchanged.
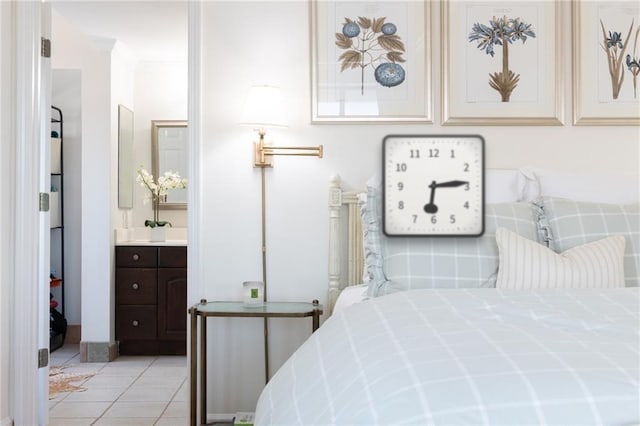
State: 6 h 14 min
